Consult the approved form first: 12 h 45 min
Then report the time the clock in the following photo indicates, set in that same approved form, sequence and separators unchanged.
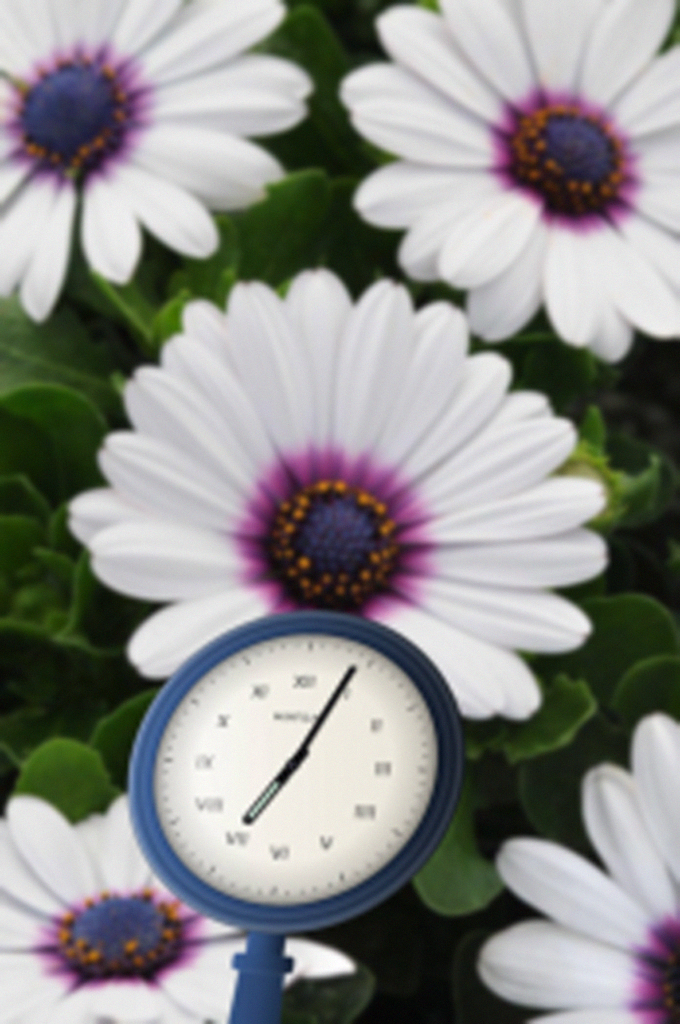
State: 7 h 04 min
